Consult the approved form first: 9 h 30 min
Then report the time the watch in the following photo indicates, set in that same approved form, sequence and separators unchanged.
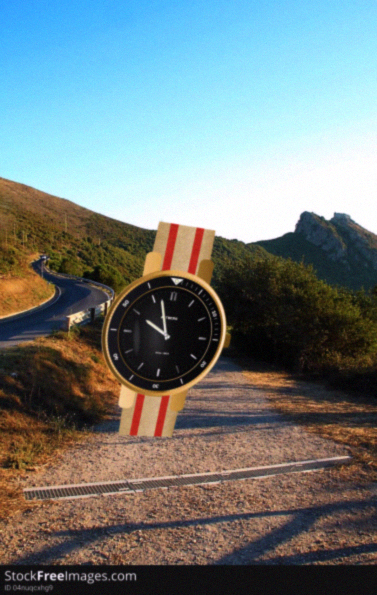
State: 9 h 57 min
